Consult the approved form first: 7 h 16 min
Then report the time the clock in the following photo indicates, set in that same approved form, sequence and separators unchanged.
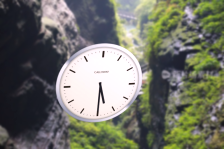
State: 5 h 30 min
